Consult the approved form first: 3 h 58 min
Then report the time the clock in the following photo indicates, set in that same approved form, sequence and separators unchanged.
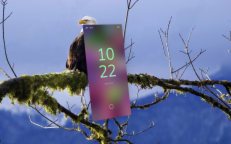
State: 10 h 22 min
